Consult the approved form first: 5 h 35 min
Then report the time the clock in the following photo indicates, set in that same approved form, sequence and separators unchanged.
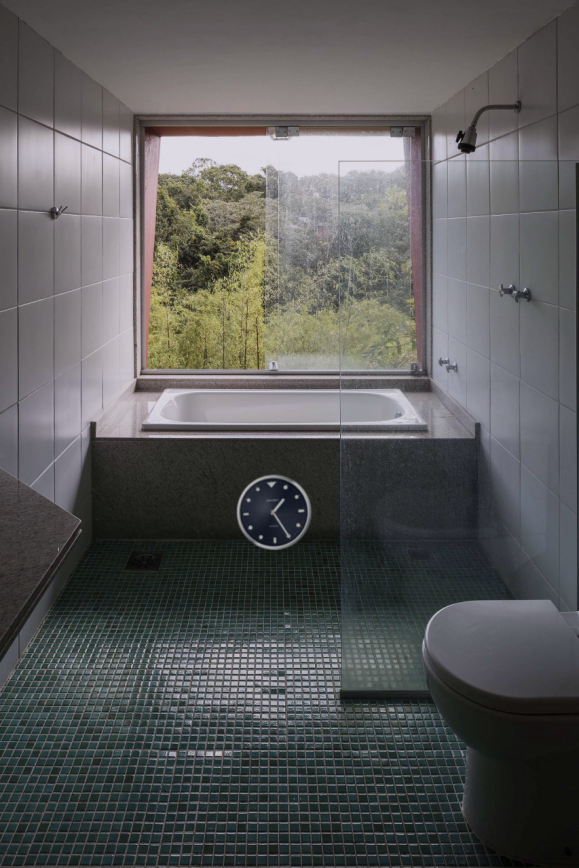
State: 1 h 25 min
